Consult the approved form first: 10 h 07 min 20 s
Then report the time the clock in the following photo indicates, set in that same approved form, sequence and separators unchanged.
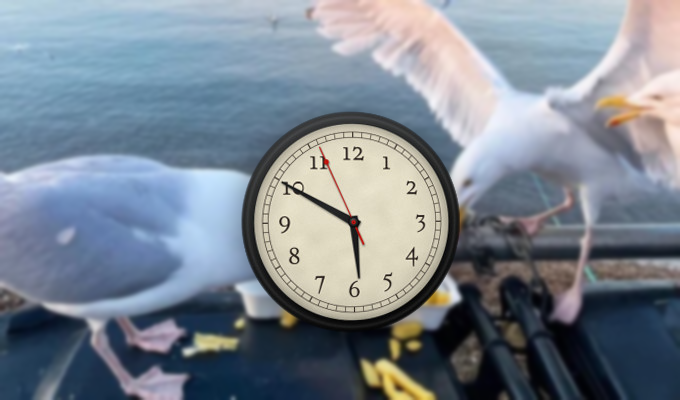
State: 5 h 49 min 56 s
